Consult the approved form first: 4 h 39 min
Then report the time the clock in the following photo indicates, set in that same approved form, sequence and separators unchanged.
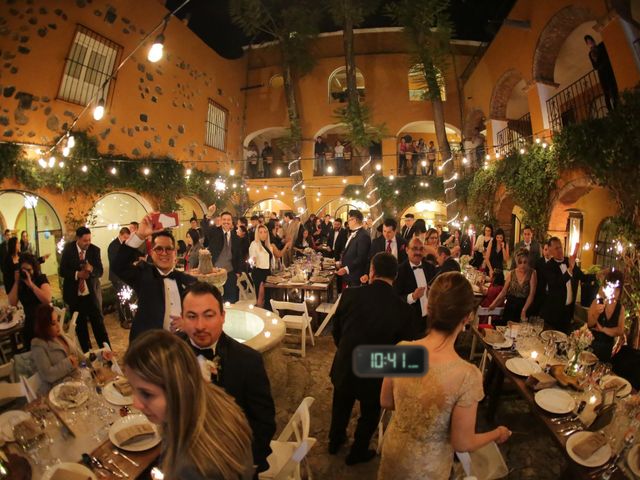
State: 10 h 41 min
